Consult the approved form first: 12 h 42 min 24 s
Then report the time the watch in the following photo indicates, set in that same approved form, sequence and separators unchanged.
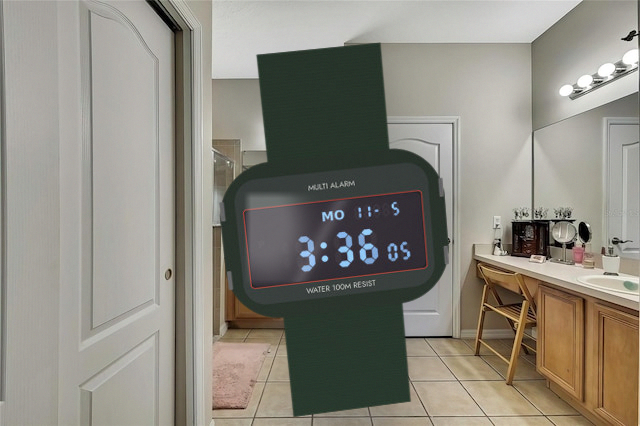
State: 3 h 36 min 05 s
